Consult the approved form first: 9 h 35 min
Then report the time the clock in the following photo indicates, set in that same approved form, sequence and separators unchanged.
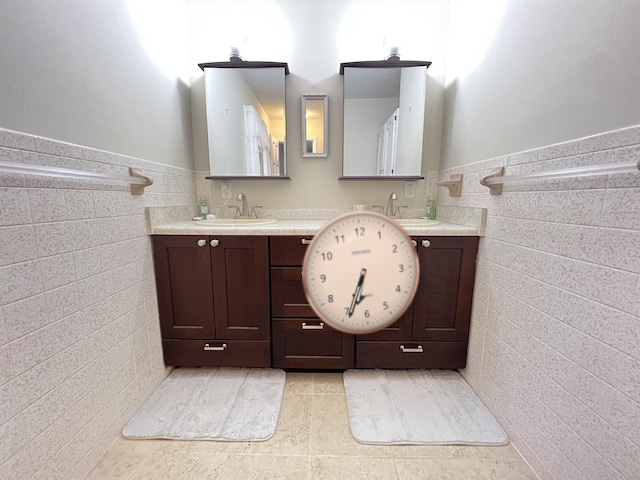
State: 6 h 34 min
